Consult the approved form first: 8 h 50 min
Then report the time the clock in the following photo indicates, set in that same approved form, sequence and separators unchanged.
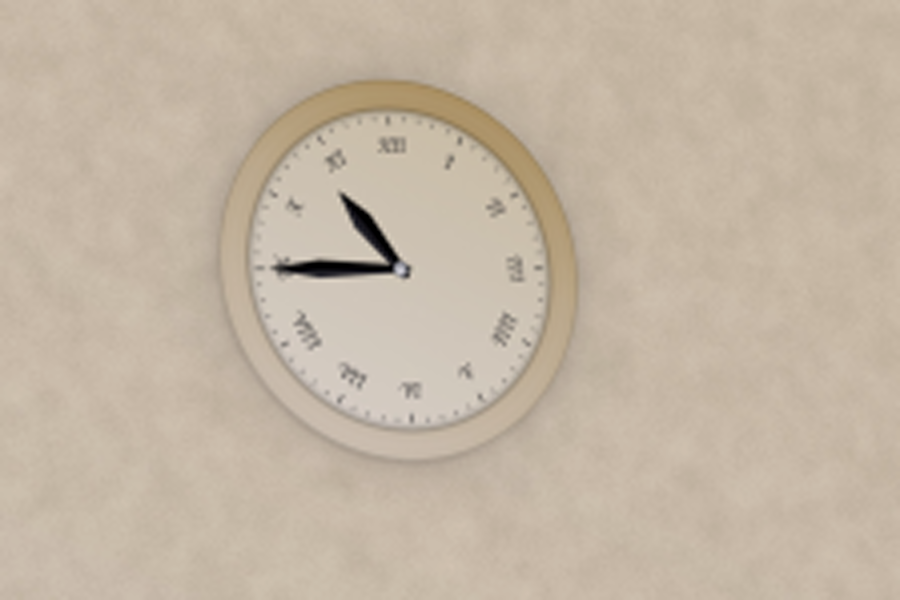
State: 10 h 45 min
